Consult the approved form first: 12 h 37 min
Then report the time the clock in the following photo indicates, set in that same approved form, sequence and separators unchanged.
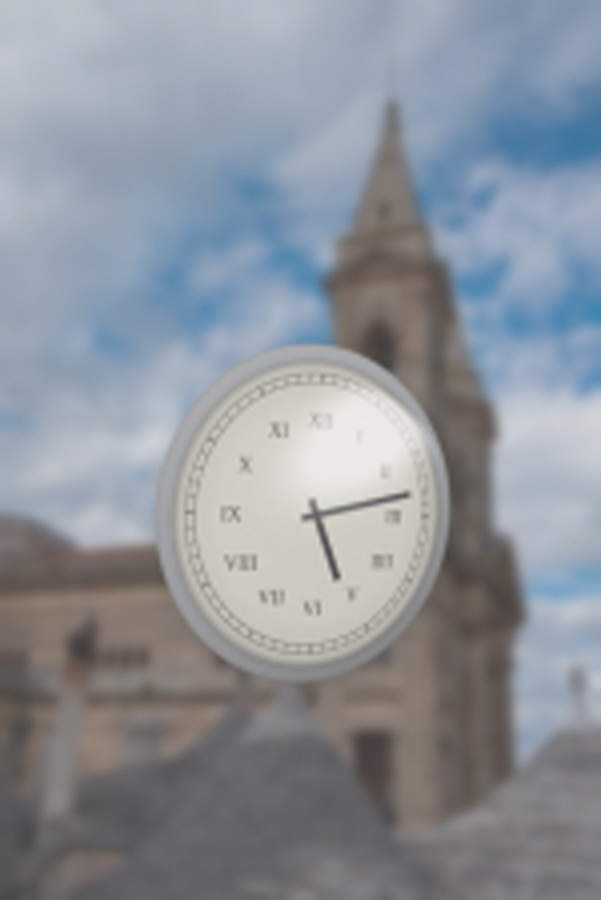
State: 5 h 13 min
